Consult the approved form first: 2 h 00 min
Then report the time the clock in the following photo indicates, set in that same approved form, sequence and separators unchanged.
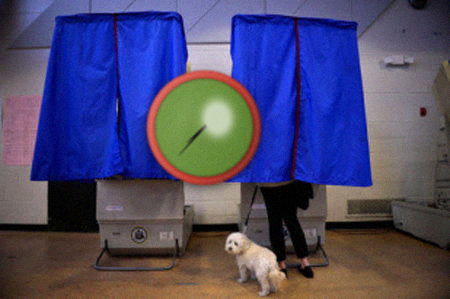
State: 7 h 37 min
